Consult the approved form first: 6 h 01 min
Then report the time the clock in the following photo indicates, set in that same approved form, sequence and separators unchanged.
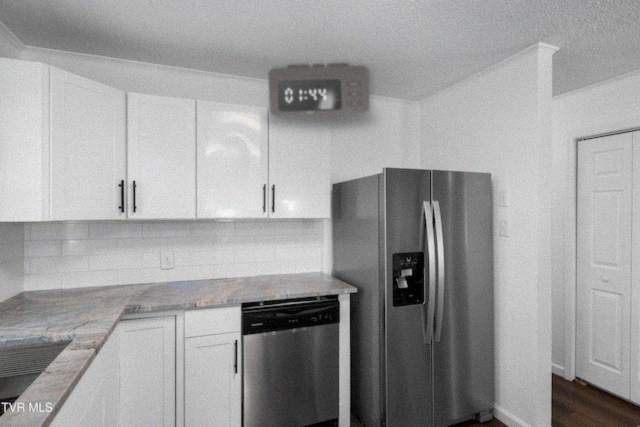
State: 1 h 44 min
